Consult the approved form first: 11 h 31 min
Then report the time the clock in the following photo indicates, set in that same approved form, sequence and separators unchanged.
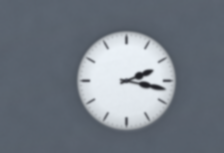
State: 2 h 17 min
